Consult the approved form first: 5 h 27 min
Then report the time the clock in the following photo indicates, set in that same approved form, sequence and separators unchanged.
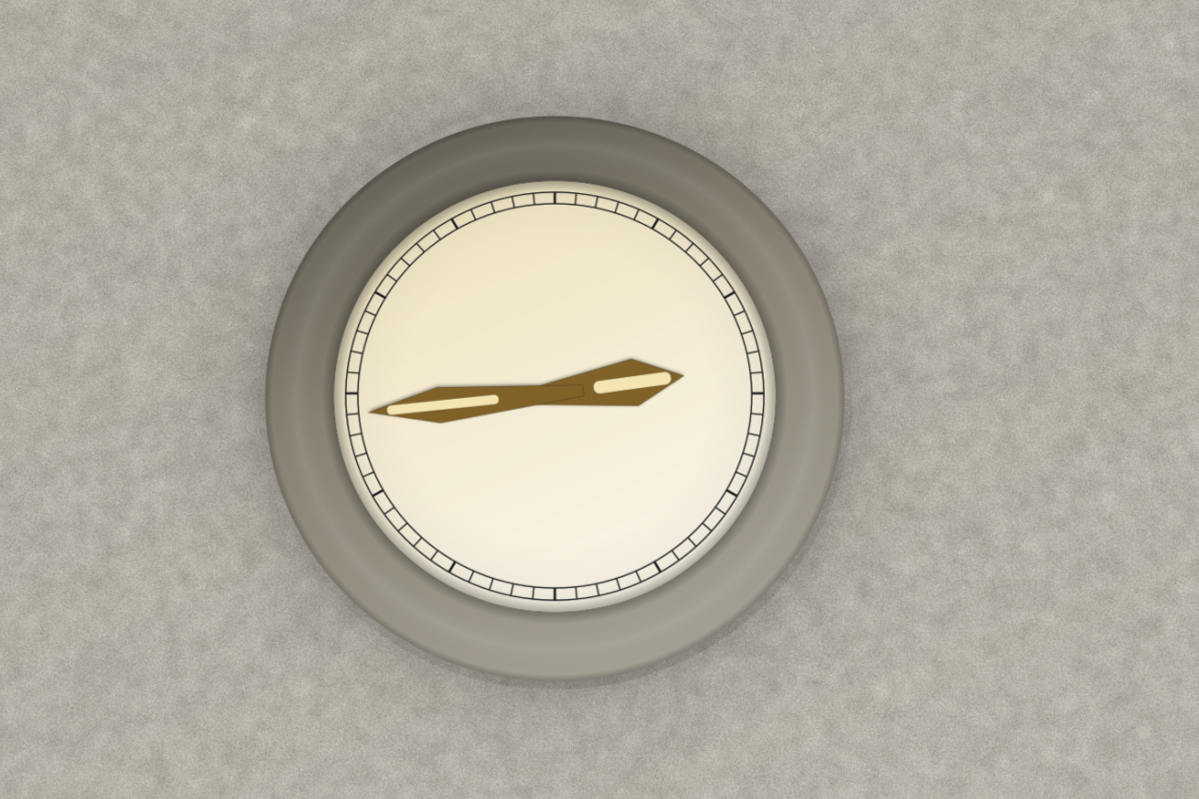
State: 2 h 44 min
